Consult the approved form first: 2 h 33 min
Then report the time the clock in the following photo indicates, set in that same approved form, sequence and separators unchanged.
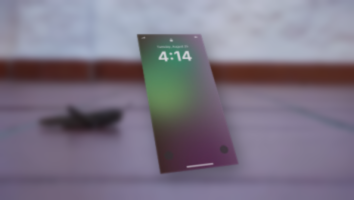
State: 4 h 14 min
